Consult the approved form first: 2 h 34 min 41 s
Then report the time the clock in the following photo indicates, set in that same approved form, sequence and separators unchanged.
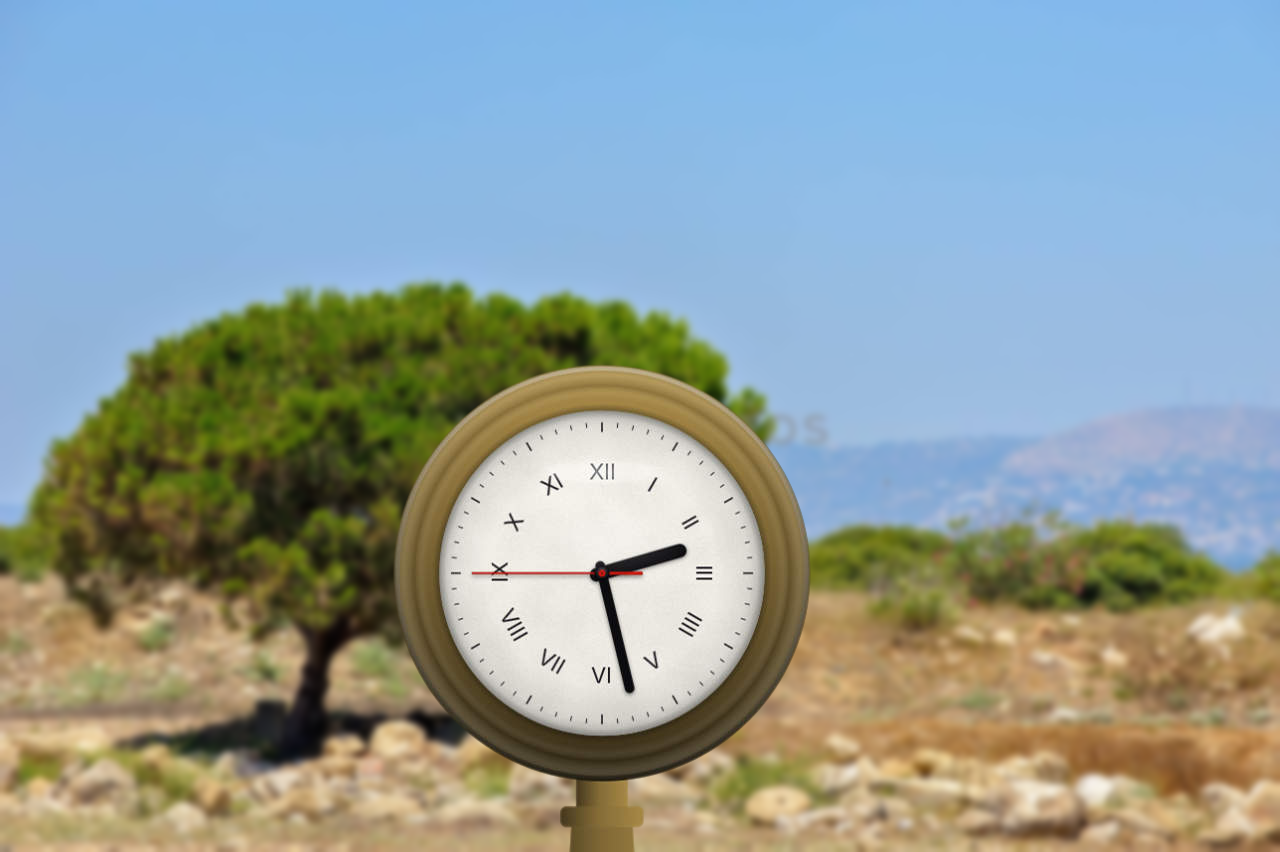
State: 2 h 27 min 45 s
